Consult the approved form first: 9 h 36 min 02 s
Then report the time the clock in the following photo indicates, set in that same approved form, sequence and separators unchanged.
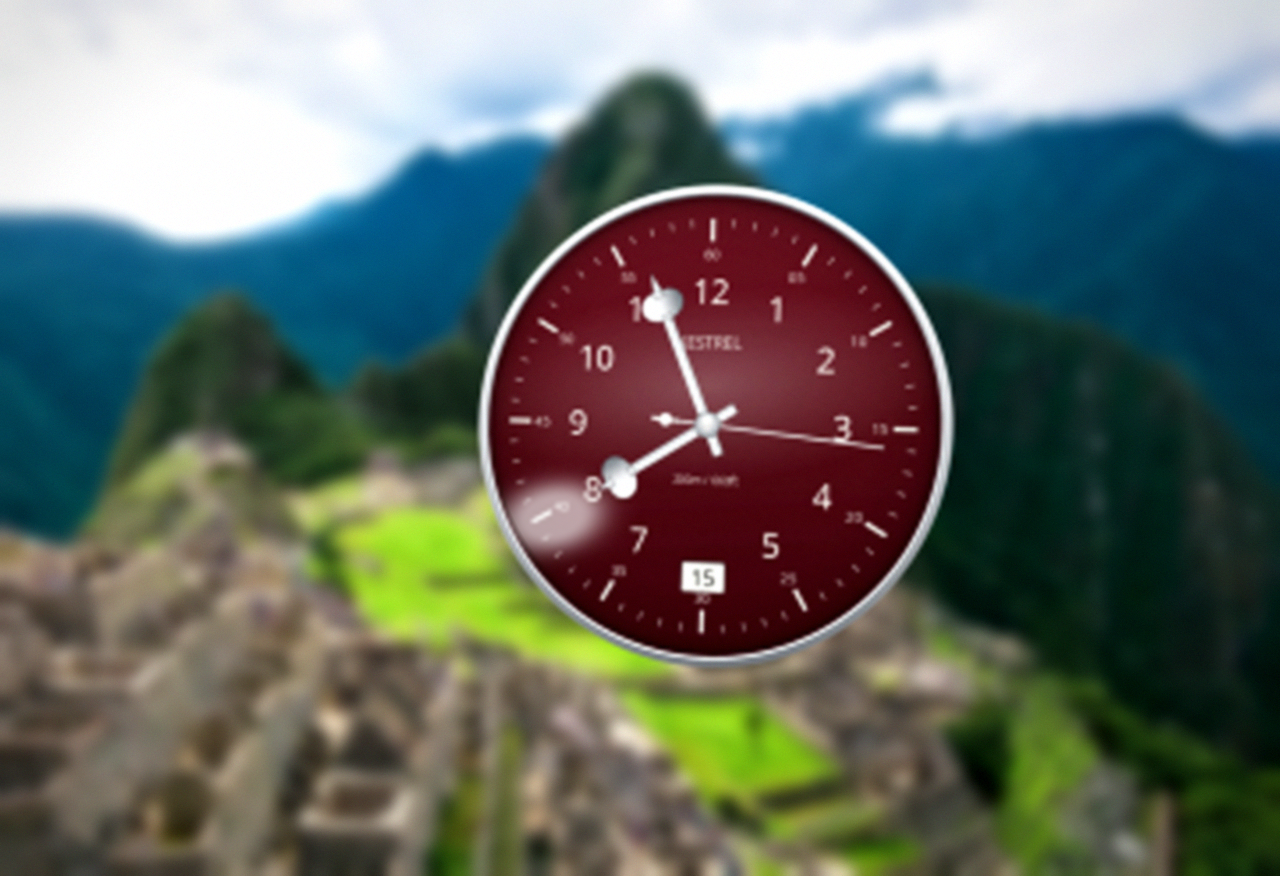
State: 7 h 56 min 16 s
